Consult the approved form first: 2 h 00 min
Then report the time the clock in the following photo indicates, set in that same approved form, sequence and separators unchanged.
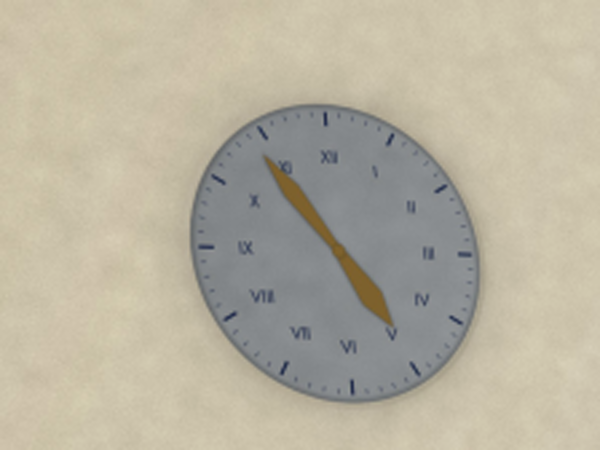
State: 4 h 54 min
